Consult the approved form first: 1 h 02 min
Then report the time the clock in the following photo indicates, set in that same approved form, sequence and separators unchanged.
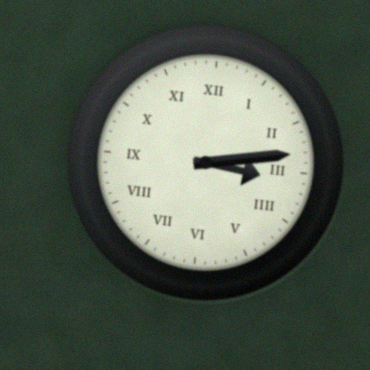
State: 3 h 13 min
